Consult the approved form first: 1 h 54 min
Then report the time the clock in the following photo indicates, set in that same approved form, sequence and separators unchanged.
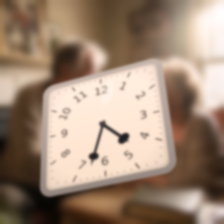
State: 4 h 33 min
